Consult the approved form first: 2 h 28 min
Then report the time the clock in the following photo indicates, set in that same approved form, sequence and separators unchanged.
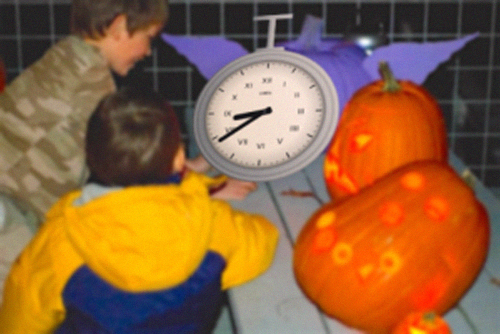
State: 8 h 39 min
